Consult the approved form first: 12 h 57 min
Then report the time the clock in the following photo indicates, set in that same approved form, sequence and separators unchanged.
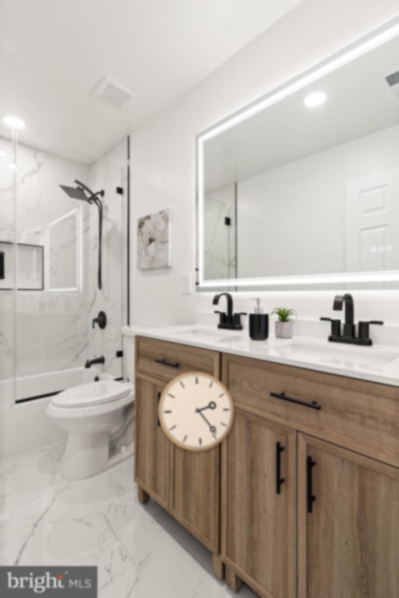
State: 2 h 24 min
